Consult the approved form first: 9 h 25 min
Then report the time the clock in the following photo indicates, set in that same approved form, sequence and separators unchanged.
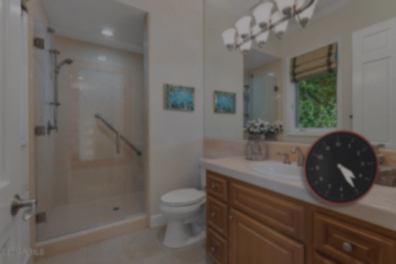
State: 4 h 25 min
